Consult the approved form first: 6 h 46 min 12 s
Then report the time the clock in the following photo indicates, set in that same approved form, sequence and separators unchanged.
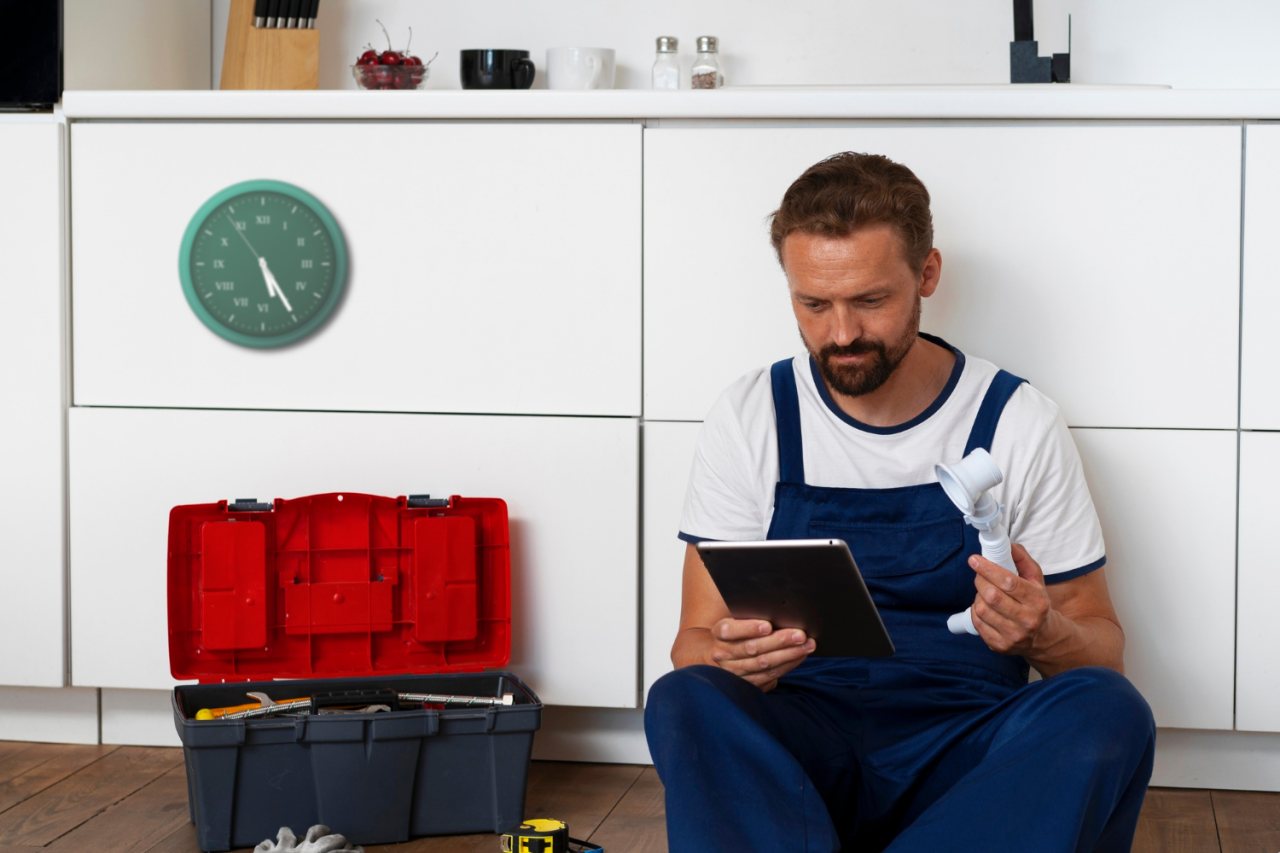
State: 5 h 24 min 54 s
